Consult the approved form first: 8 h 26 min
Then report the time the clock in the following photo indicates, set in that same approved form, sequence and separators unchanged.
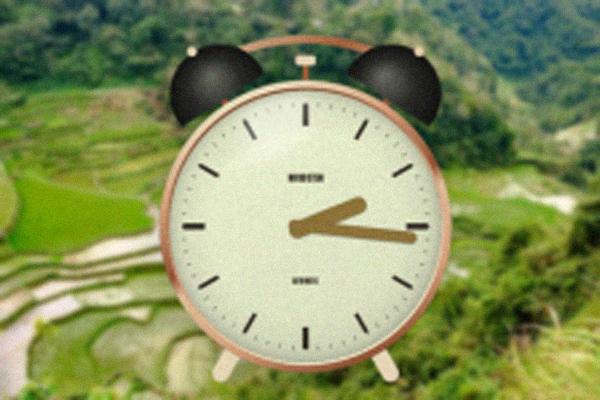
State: 2 h 16 min
